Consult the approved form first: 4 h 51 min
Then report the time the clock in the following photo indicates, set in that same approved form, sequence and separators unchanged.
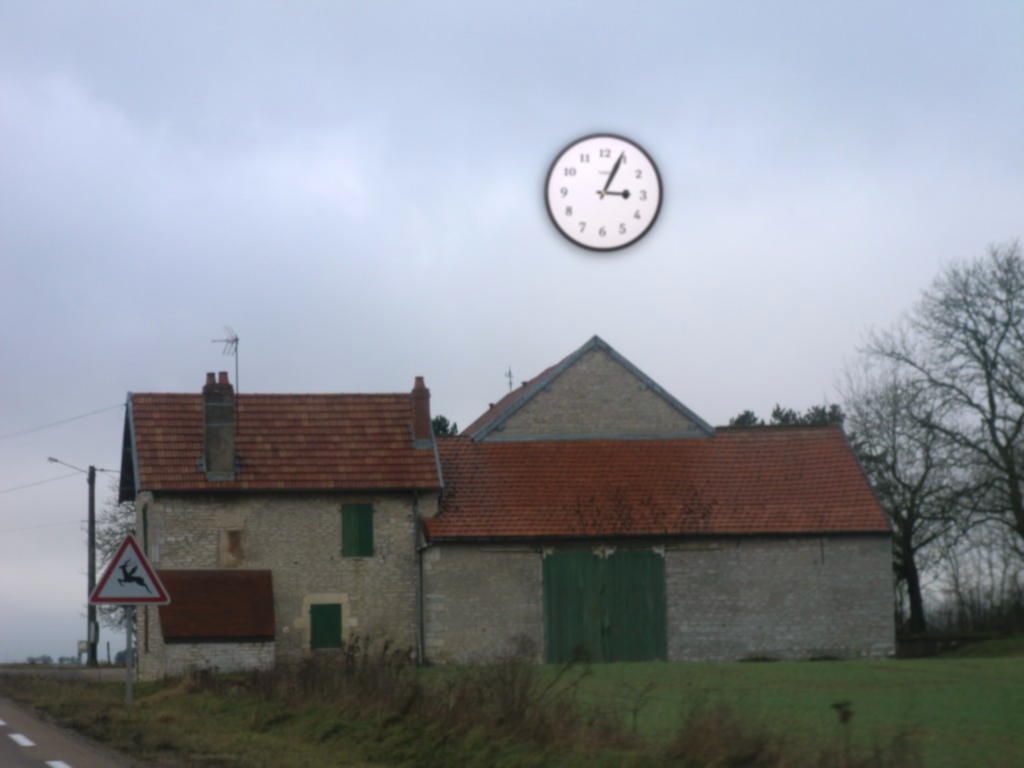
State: 3 h 04 min
